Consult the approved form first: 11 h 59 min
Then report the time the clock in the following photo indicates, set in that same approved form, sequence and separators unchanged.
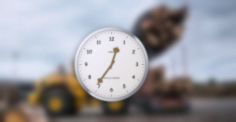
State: 12 h 36 min
